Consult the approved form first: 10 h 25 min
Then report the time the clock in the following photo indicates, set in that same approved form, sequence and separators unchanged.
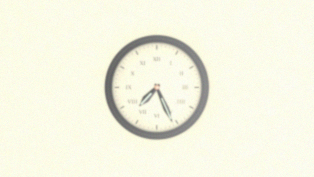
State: 7 h 26 min
